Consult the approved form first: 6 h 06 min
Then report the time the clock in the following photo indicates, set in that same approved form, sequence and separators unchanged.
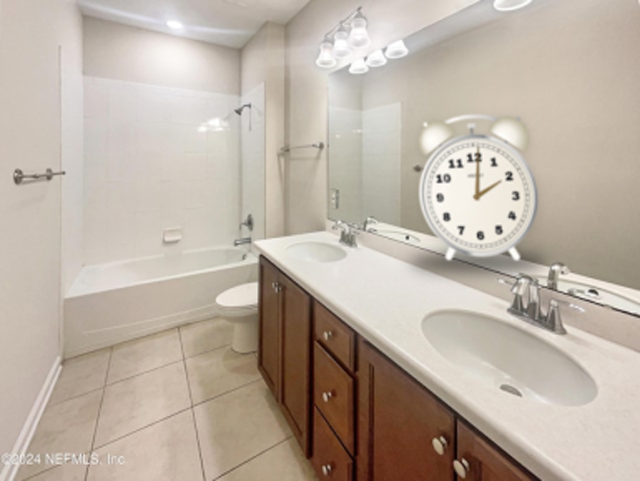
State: 2 h 01 min
